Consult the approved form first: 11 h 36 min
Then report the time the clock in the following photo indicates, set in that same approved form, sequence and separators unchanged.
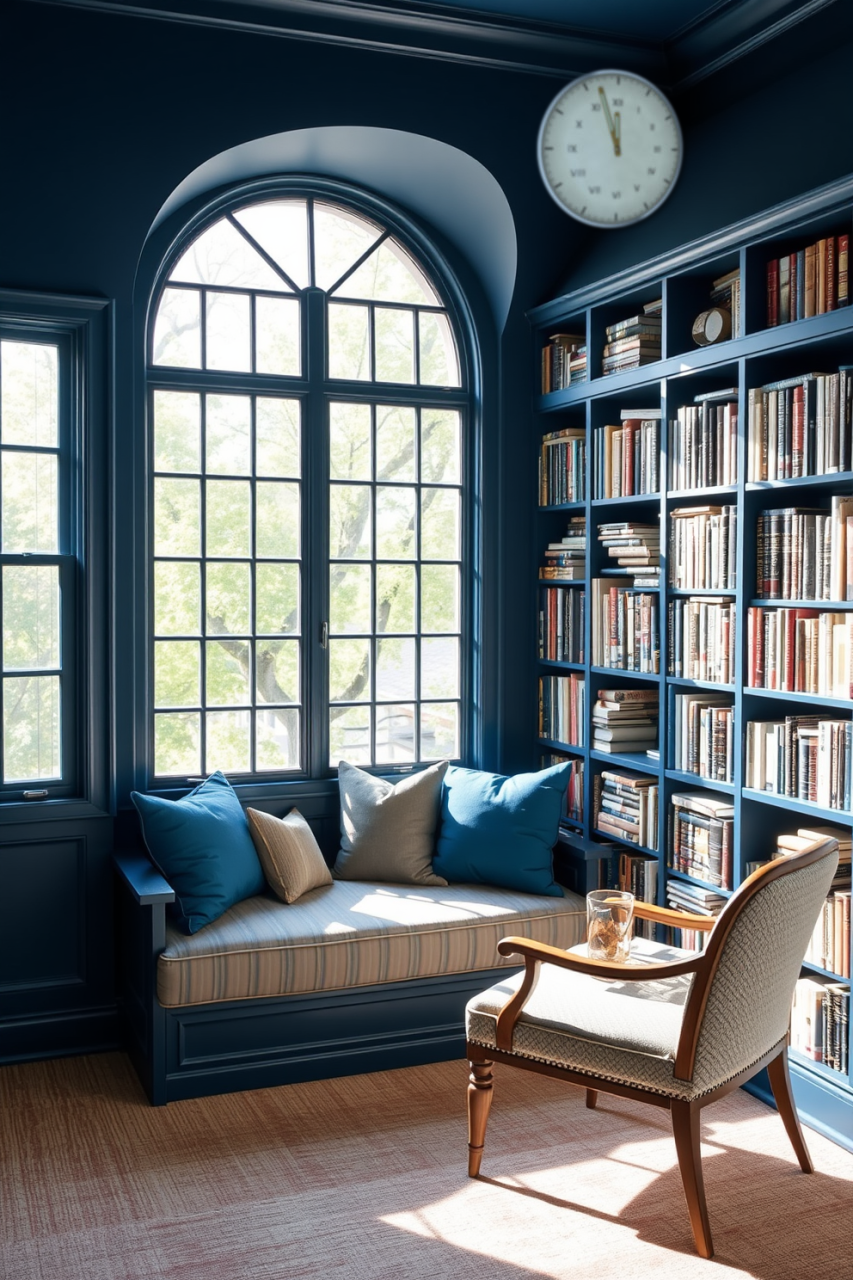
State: 11 h 57 min
